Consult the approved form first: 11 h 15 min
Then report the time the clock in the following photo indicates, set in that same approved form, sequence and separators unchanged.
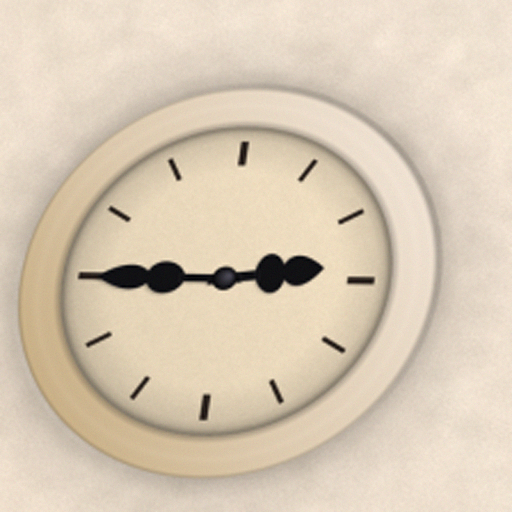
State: 2 h 45 min
